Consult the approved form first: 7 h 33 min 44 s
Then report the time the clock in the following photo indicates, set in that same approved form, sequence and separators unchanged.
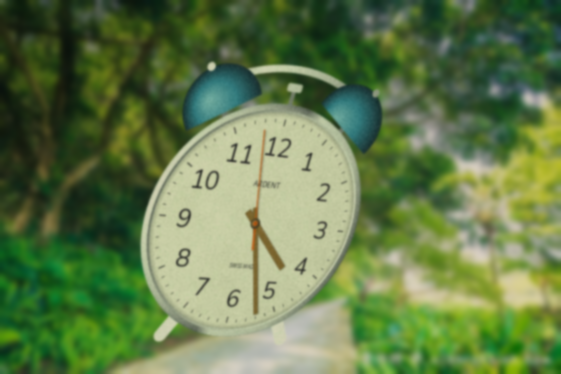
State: 4 h 26 min 58 s
